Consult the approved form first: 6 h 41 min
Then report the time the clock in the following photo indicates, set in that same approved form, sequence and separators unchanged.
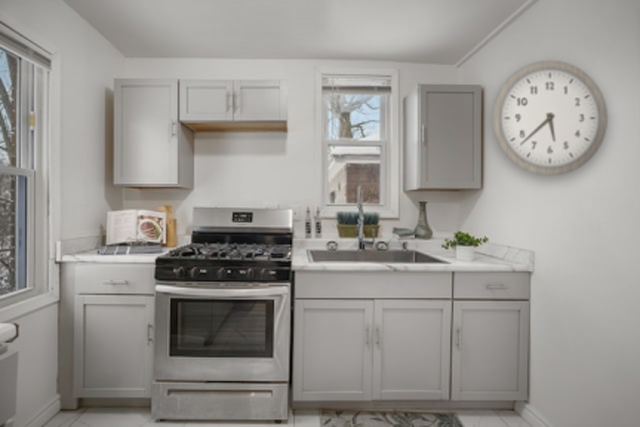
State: 5 h 38 min
